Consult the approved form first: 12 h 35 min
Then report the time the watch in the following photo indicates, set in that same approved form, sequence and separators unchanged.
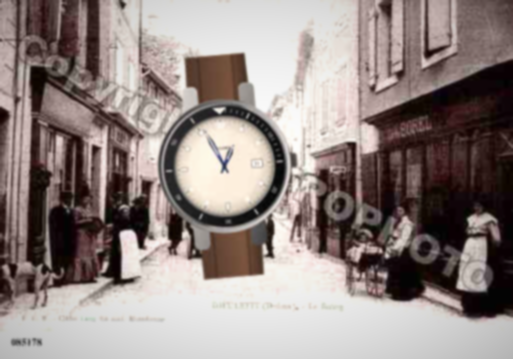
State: 12 h 56 min
